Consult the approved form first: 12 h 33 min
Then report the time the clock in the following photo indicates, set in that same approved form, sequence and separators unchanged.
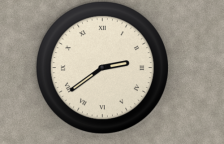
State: 2 h 39 min
